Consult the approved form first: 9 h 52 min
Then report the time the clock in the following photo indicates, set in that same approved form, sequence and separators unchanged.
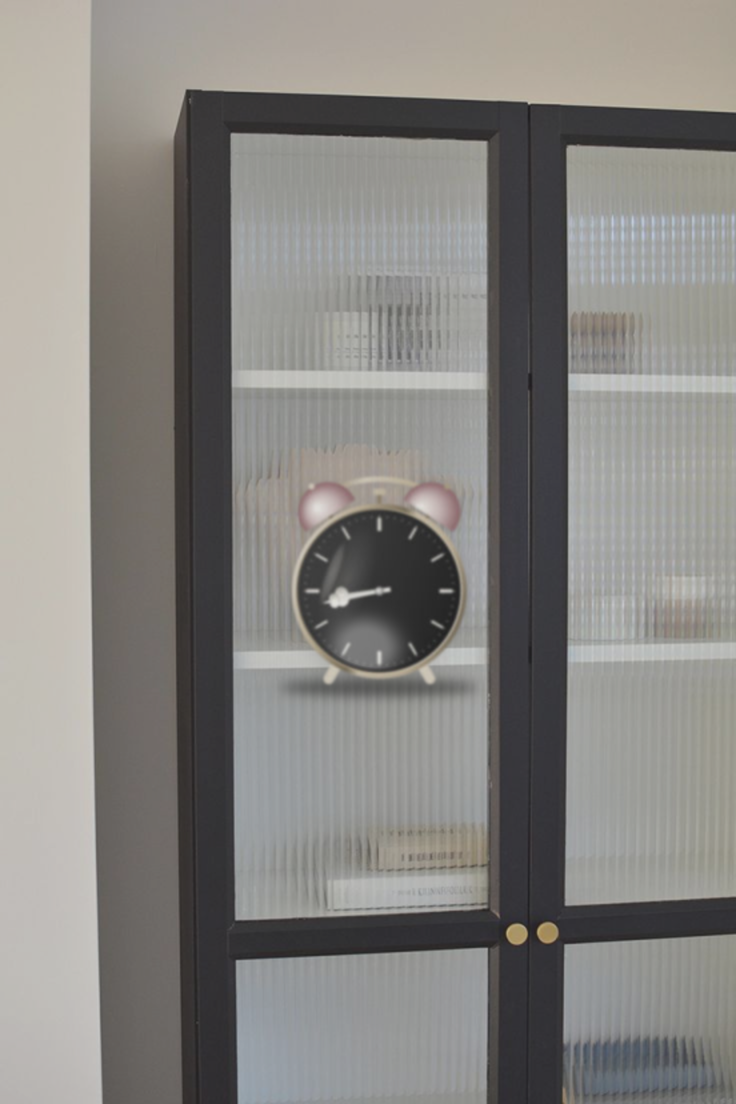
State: 8 h 43 min
